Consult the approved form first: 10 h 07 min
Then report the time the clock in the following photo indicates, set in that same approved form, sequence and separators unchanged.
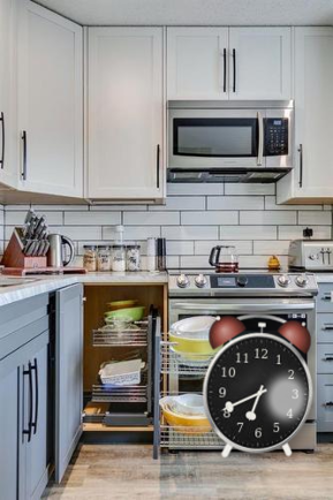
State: 6 h 41 min
